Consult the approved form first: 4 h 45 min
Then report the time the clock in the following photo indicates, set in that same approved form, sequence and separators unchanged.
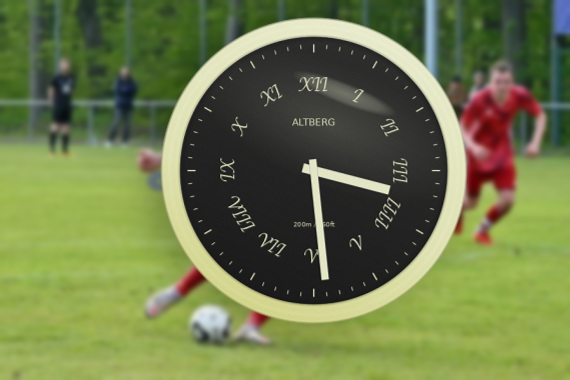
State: 3 h 29 min
